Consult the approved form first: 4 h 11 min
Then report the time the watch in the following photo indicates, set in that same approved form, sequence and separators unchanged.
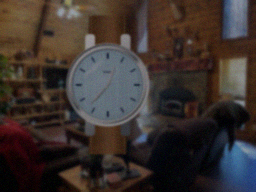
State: 12 h 37 min
